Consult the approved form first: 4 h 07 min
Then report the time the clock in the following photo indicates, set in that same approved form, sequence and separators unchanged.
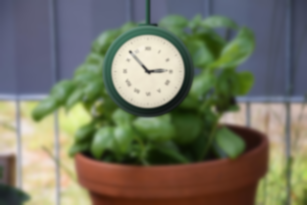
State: 2 h 53 min
